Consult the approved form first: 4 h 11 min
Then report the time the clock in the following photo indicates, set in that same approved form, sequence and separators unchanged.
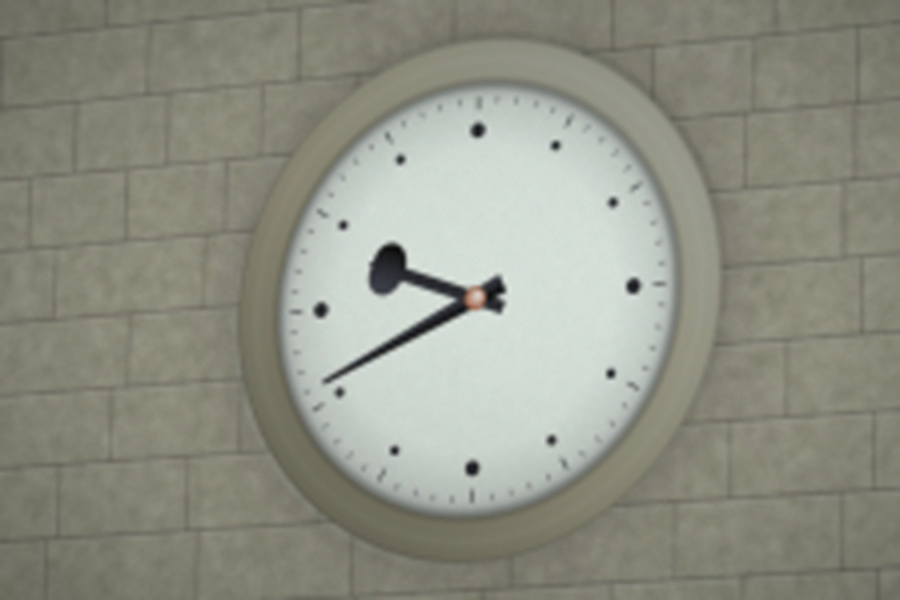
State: 9 h 41 min
